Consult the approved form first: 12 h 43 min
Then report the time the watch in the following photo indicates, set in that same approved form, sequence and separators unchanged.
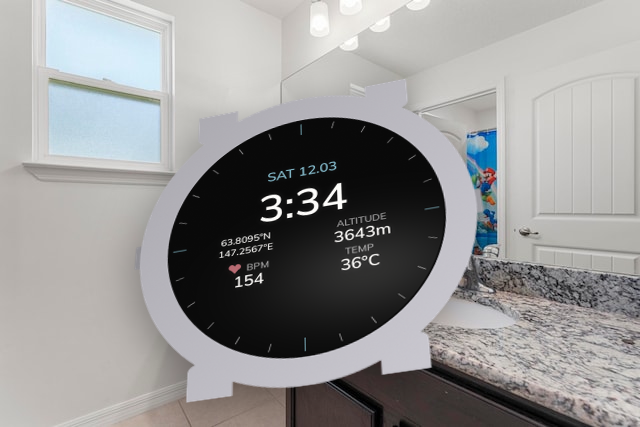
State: 3 h 34 min
